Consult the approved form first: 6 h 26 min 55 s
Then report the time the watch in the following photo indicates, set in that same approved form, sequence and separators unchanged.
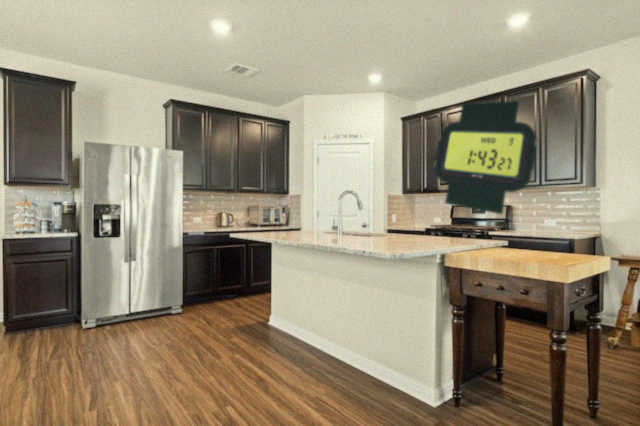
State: 1 h 43 min 27 s
